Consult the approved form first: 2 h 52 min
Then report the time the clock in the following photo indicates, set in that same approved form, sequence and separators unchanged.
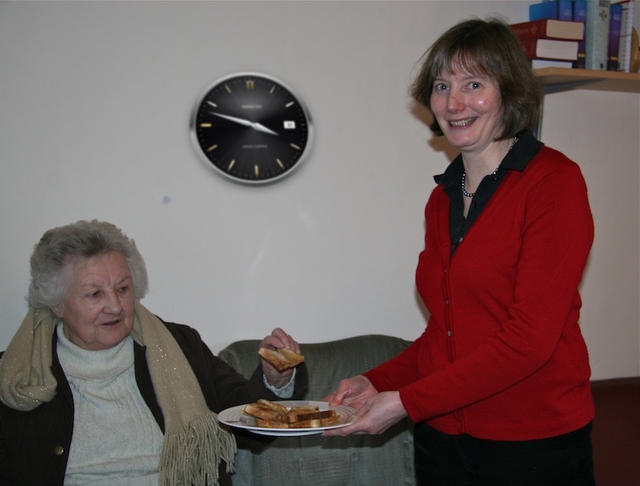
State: 3 h 48 min
